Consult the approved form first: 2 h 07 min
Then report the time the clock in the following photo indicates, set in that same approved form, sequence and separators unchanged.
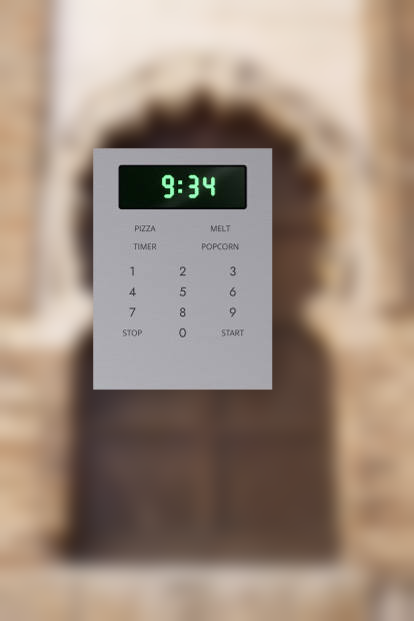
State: 9 h 34 min
